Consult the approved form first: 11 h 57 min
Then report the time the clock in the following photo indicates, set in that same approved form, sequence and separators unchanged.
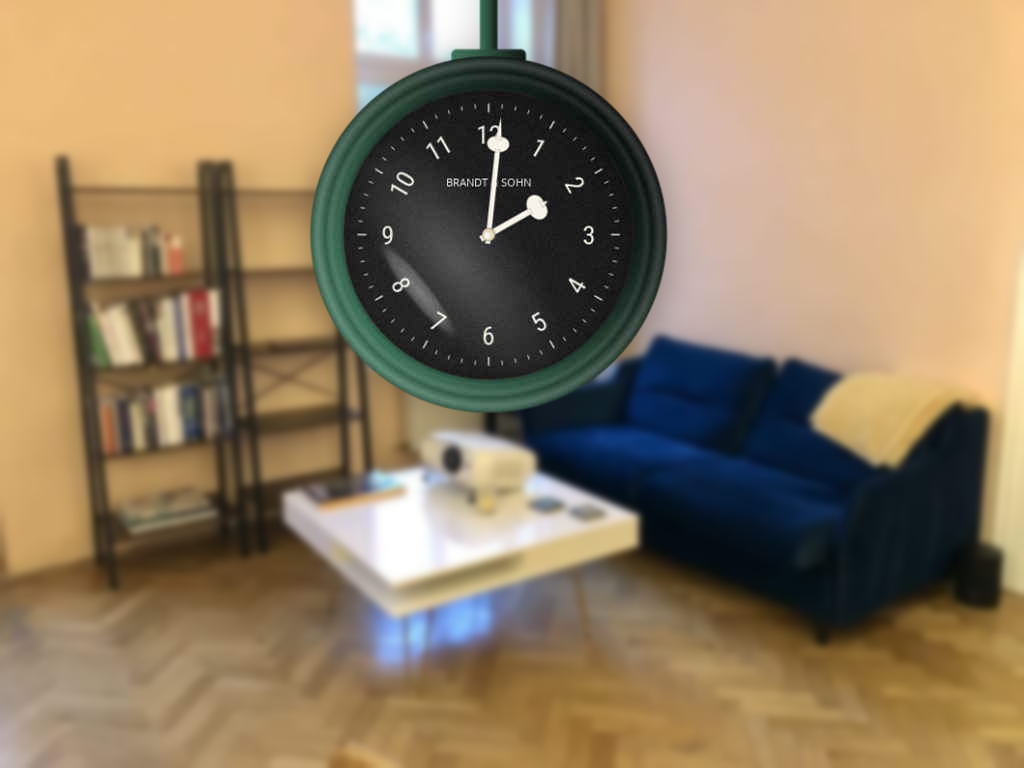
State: 2 h 01 min
